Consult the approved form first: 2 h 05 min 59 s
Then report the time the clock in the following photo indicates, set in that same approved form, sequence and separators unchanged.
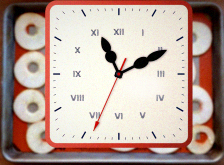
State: 11 h 10 min 34 s
